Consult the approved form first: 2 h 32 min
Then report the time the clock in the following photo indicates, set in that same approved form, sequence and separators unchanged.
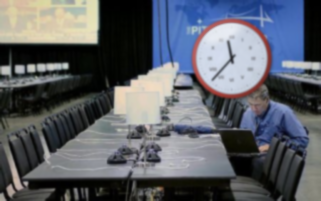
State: 11 h 37 min
